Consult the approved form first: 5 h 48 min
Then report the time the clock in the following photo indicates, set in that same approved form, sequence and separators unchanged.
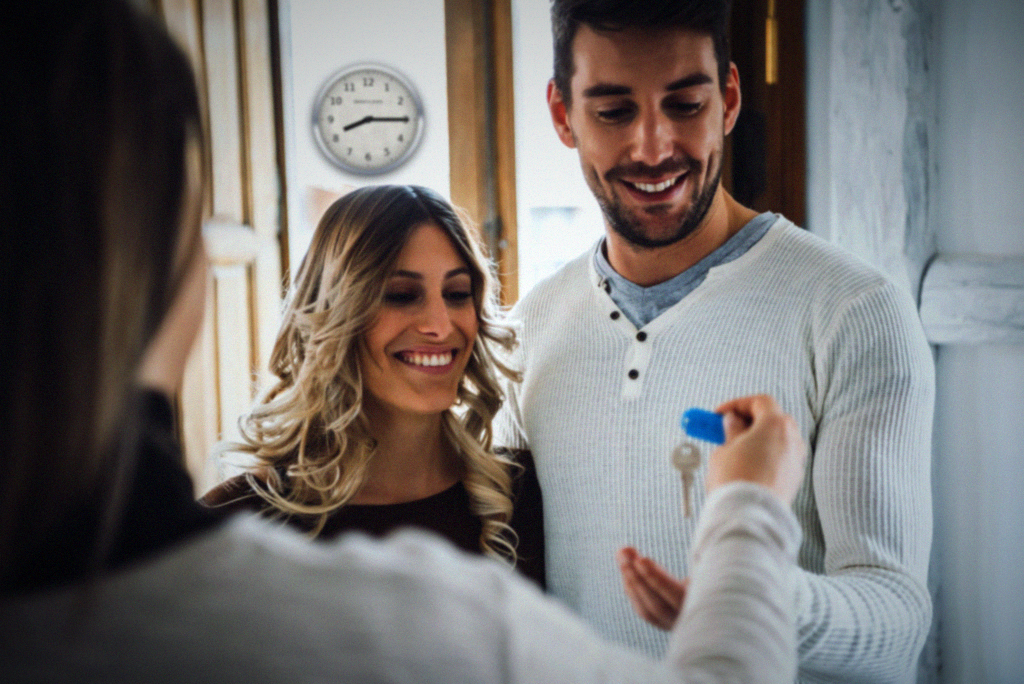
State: 8 h 15 min
